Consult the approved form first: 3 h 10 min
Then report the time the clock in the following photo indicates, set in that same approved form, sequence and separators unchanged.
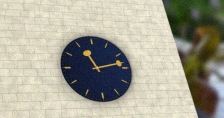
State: 11 h 13 min
